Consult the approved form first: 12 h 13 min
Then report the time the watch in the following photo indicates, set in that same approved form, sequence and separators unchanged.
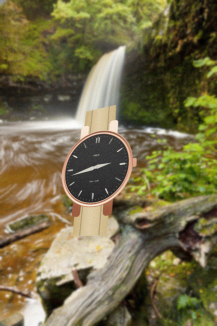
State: 2 h 43 min
